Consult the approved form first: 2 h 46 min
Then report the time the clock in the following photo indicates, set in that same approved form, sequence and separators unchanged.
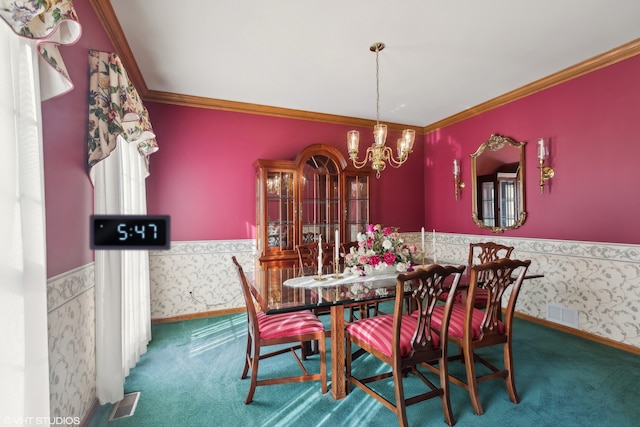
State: 5 h 47 min
